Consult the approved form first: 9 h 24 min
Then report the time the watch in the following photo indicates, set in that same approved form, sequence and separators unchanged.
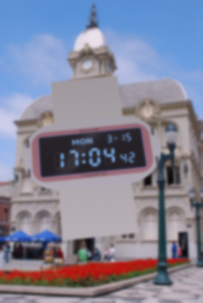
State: 17 h 04 min
